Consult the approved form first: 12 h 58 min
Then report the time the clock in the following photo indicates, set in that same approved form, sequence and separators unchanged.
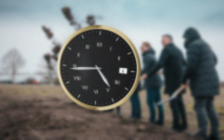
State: 4 h 44 min
